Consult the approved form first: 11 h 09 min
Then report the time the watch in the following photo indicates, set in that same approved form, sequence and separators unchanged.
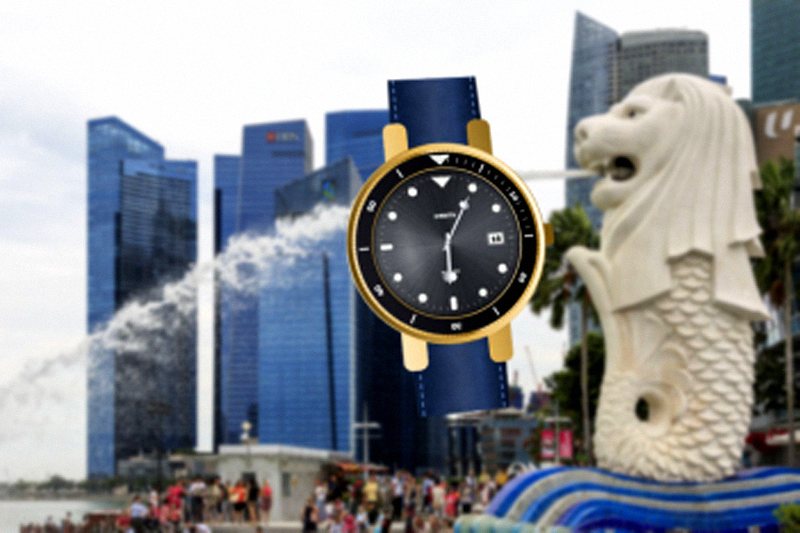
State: 6 h 05 min
